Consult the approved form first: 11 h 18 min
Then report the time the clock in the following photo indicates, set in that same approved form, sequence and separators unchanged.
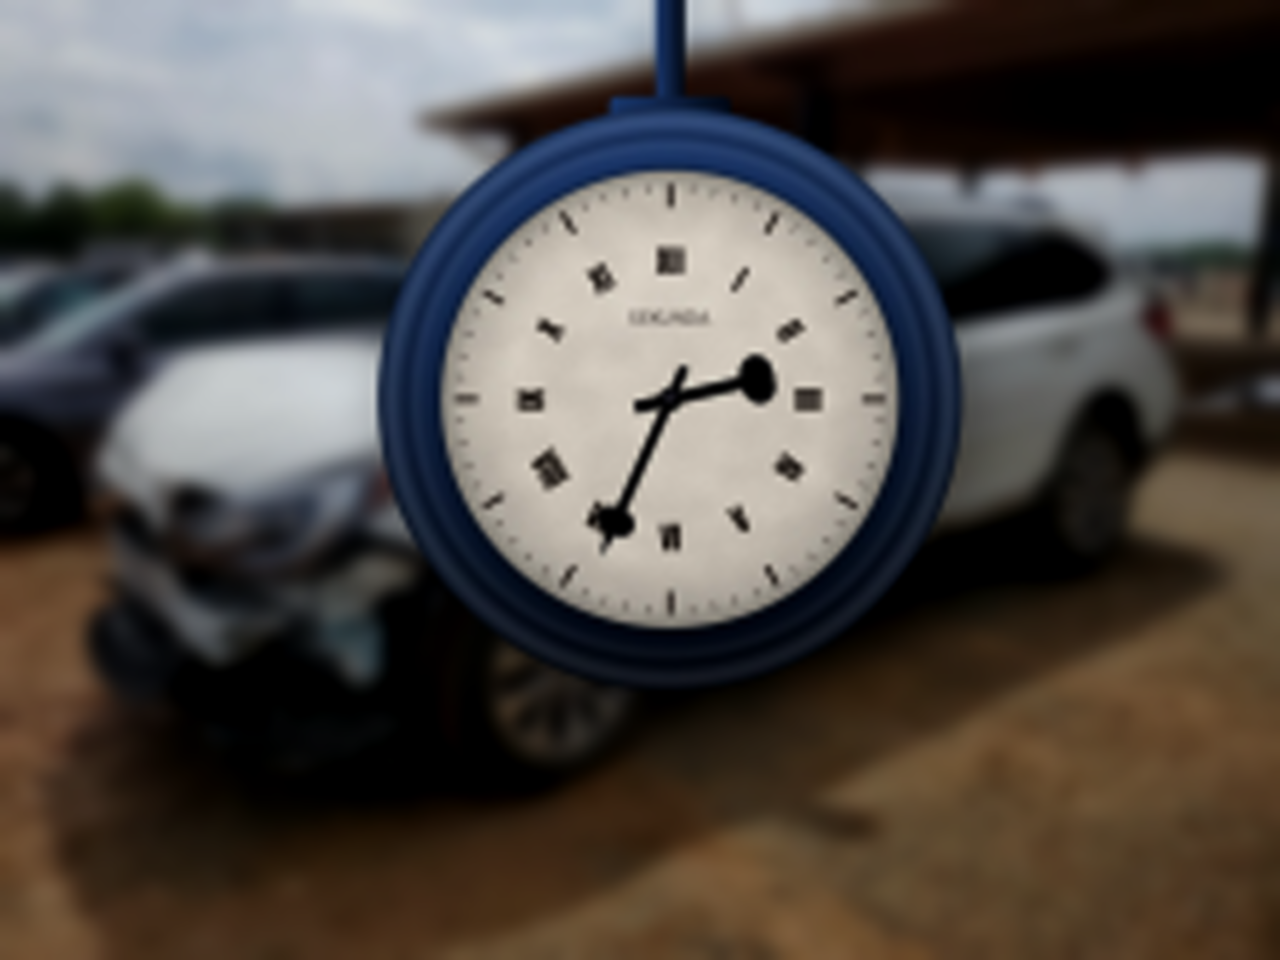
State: 2 h 34 min
